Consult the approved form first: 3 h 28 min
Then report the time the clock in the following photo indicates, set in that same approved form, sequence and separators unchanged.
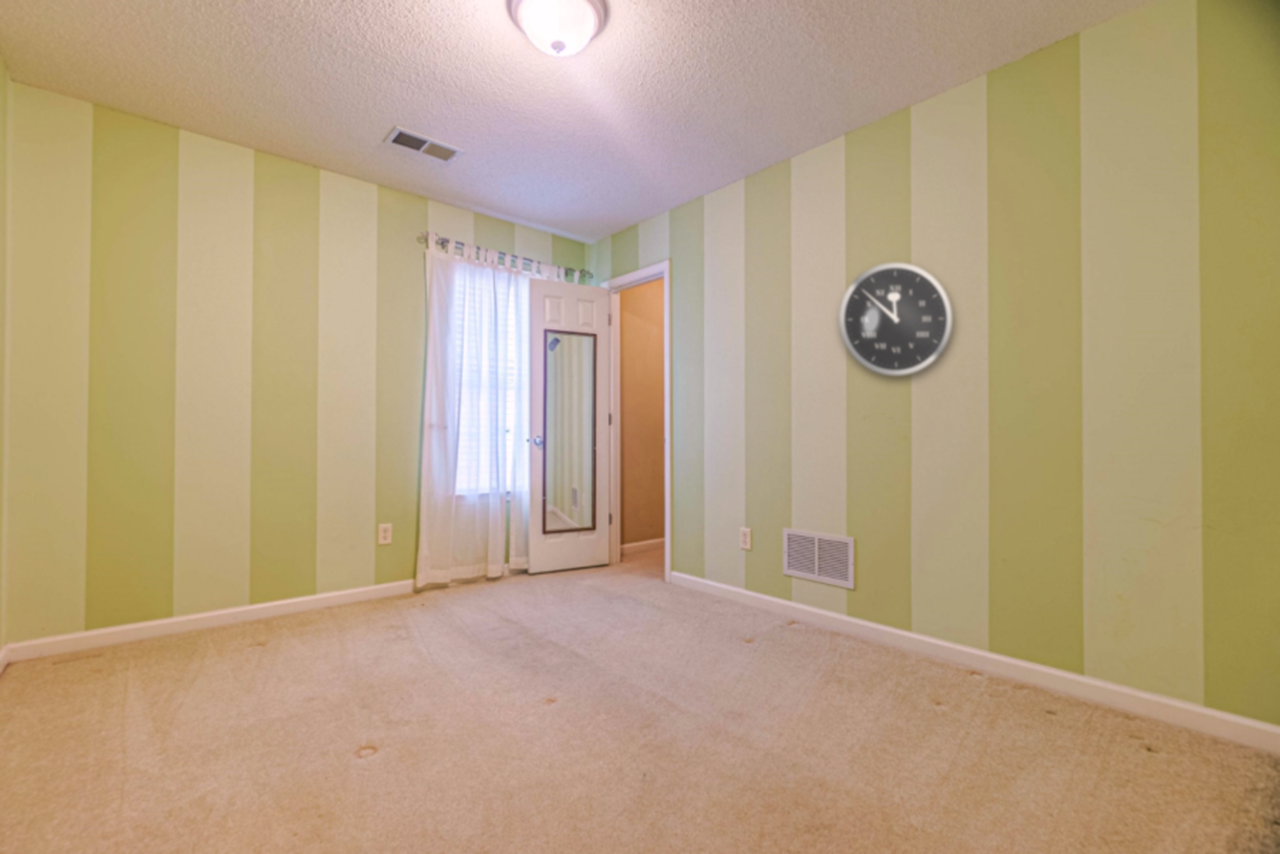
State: 11 h 52 min
